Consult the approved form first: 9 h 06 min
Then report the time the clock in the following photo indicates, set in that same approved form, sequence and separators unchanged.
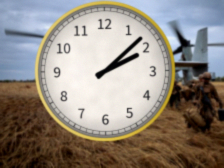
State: 2 h 08 min
